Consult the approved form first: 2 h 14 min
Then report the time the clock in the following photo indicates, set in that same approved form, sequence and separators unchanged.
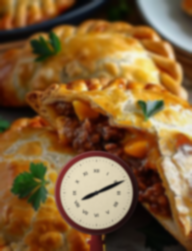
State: 8 h 11 min
